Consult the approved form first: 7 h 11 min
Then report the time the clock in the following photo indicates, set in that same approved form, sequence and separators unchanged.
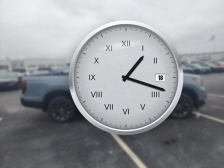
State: 1 h 18 min
